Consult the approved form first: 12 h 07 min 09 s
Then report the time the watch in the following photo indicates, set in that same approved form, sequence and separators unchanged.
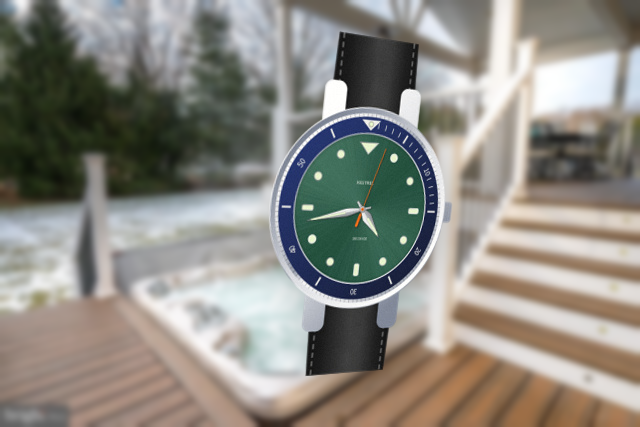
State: 4 h 43 min 03 s
